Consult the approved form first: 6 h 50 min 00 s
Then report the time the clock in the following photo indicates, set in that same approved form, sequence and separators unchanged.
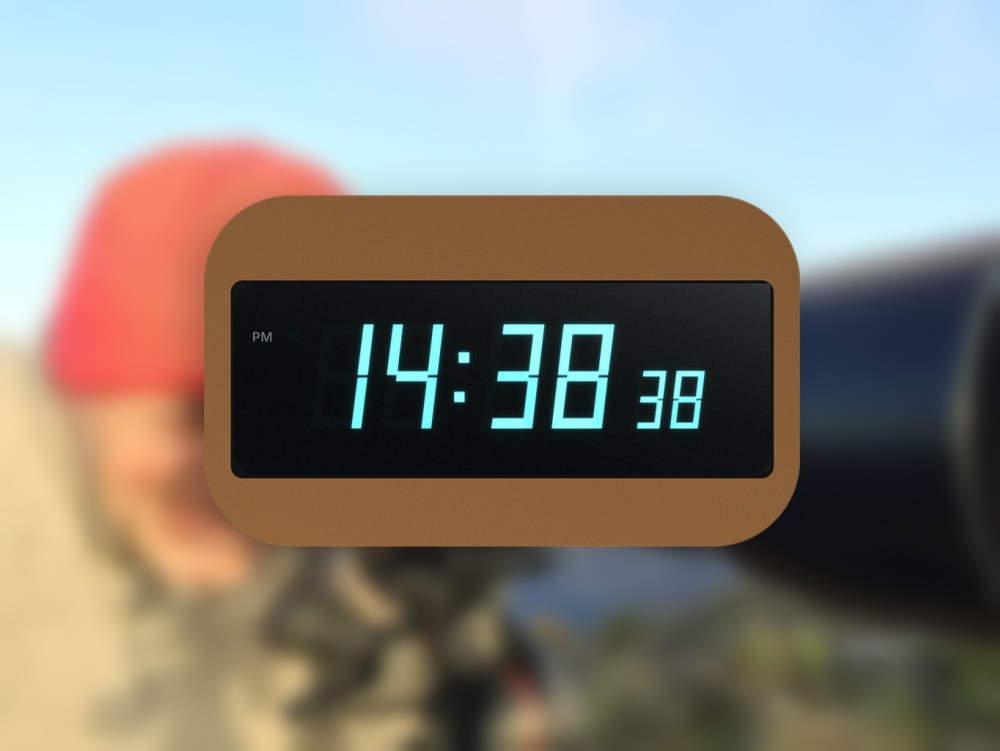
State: 14 h 38 min 38 s
